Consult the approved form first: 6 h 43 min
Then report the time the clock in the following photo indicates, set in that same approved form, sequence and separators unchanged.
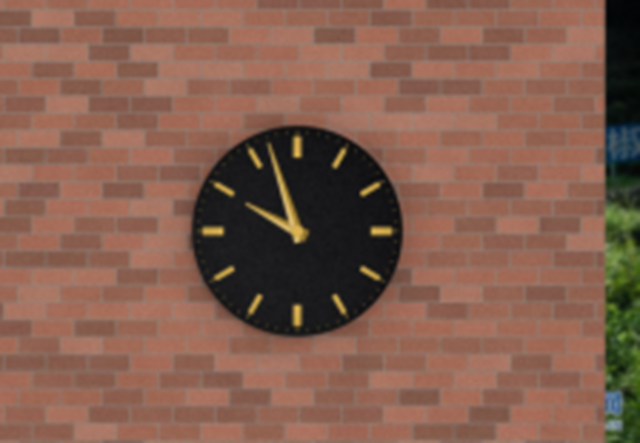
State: 9 h 57 min
